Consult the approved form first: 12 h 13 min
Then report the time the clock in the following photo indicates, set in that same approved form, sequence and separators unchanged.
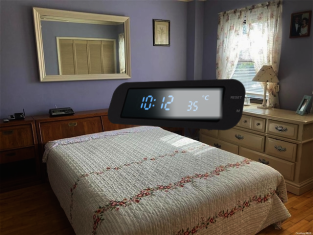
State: 10 h 12 min
